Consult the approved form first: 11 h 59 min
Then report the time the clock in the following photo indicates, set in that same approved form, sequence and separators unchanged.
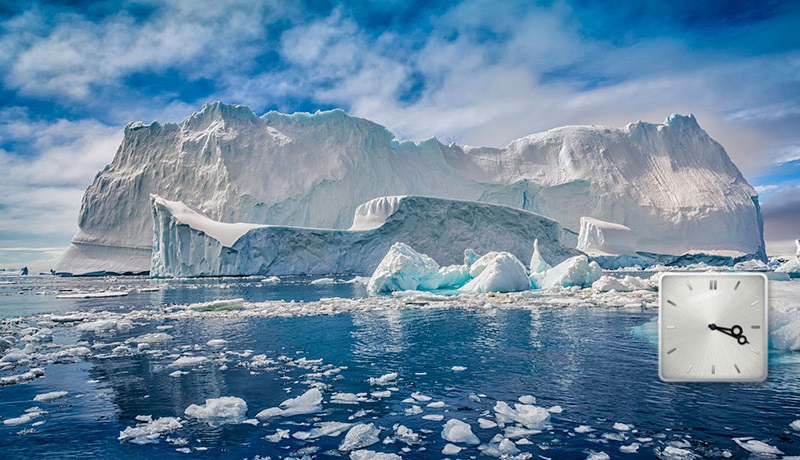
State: 3 h 19 min
